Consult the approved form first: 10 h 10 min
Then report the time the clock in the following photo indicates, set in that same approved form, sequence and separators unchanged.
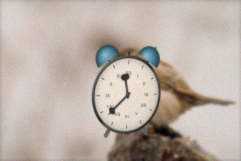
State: 11 h 38 min
